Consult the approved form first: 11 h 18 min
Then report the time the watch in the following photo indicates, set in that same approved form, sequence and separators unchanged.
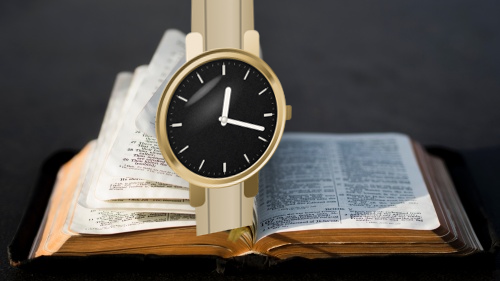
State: 12 h 18 min
